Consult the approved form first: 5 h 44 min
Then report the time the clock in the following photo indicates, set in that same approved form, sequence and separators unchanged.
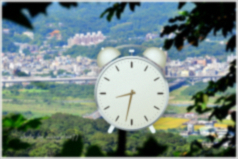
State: 8 h 32 min
